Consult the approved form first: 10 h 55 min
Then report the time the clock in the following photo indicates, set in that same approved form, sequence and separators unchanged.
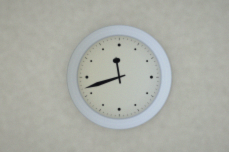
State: 11 h 42 min
